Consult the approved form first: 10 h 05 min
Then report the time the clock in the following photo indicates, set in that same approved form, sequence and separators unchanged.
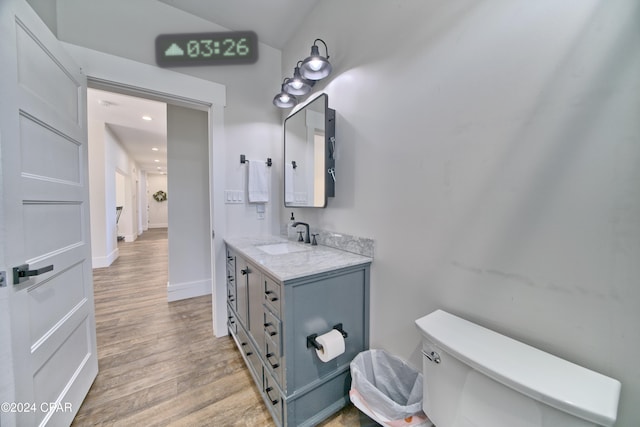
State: 3 h 26 min
